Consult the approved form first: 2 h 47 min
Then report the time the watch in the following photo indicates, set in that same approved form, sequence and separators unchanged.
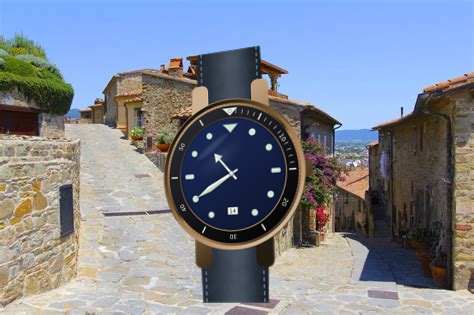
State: 10 h 40 min
